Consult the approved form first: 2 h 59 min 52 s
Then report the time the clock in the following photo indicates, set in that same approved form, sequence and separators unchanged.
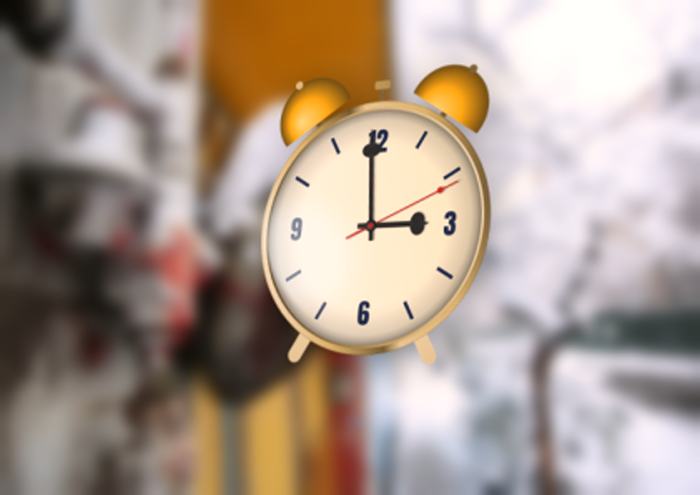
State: 2 h 59 min 11 s
